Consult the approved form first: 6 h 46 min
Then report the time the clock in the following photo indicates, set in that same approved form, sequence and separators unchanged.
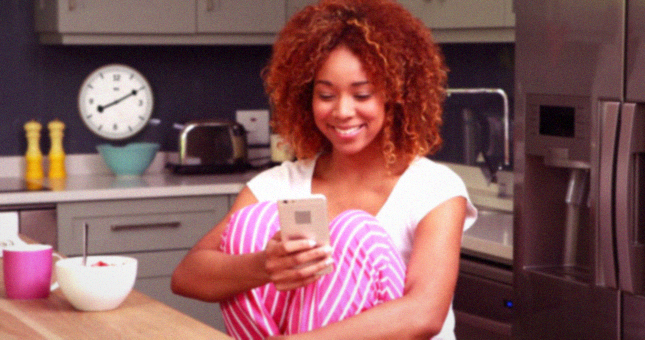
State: 8 h 10 min
